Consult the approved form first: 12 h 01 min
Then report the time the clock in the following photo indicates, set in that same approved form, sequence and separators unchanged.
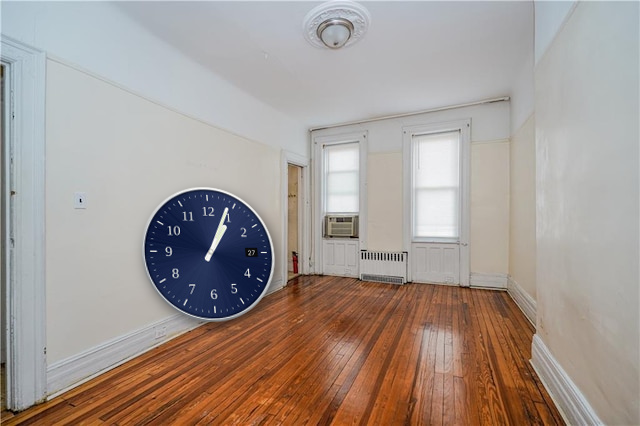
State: 1 h 04 min
